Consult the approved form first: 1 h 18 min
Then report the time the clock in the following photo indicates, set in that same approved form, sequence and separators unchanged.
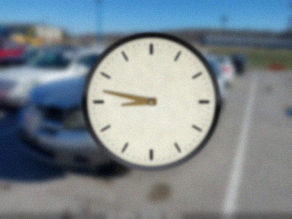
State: 8 h 47 min
